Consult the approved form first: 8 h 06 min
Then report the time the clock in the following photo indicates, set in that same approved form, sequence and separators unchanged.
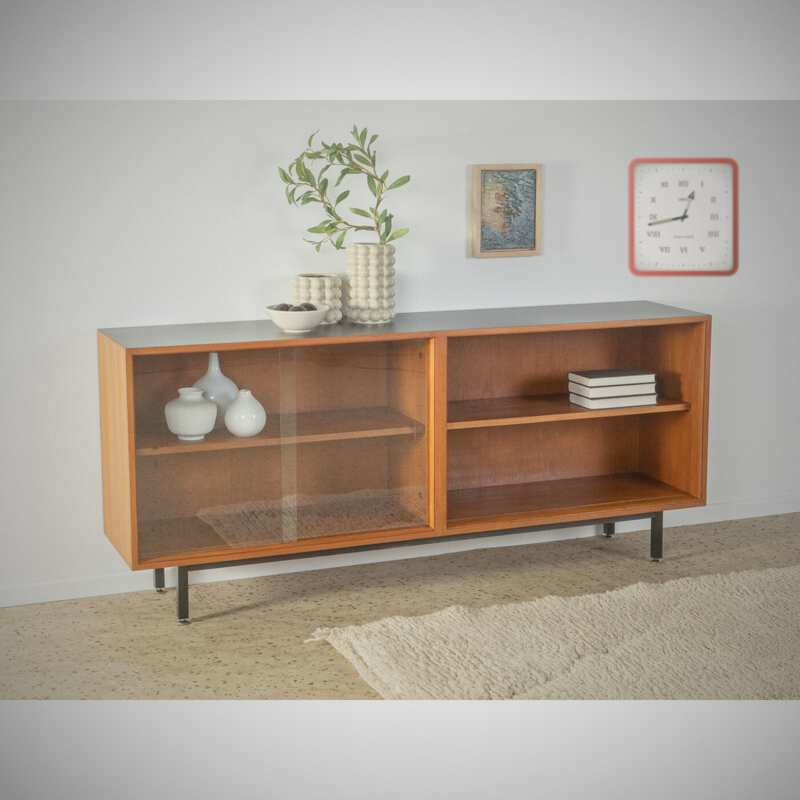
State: 12 h 43 min
